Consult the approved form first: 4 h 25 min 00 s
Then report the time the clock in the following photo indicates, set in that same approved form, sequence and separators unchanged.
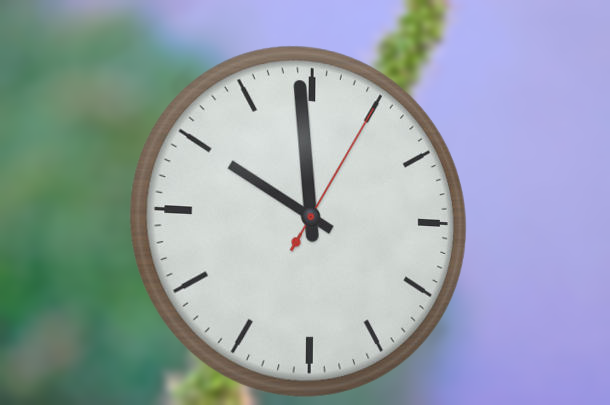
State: 9 h 59 min 05 s
